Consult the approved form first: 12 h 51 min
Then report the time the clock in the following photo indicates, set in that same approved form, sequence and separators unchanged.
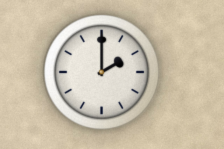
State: 2 h 00 min
